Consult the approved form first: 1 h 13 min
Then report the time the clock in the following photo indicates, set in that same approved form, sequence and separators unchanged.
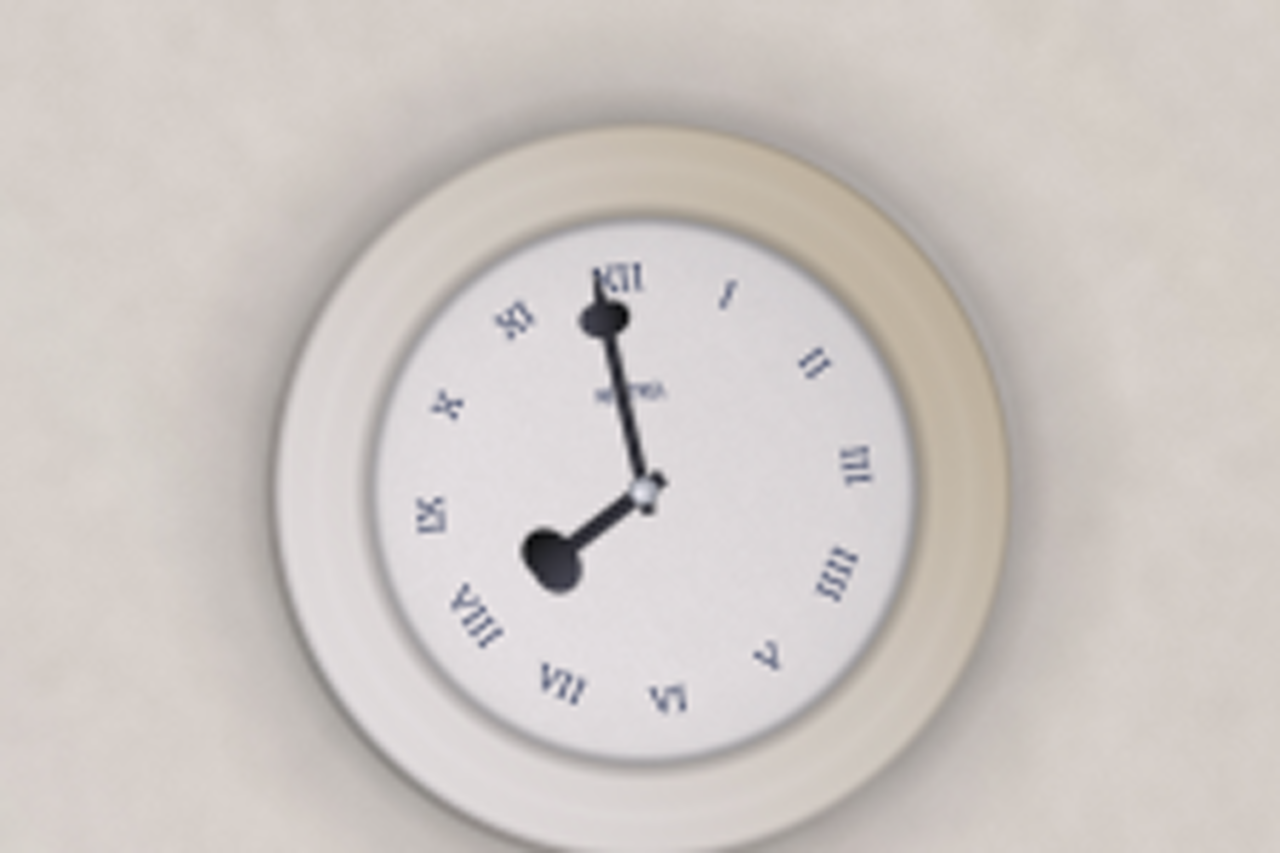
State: 7 h 59 min
